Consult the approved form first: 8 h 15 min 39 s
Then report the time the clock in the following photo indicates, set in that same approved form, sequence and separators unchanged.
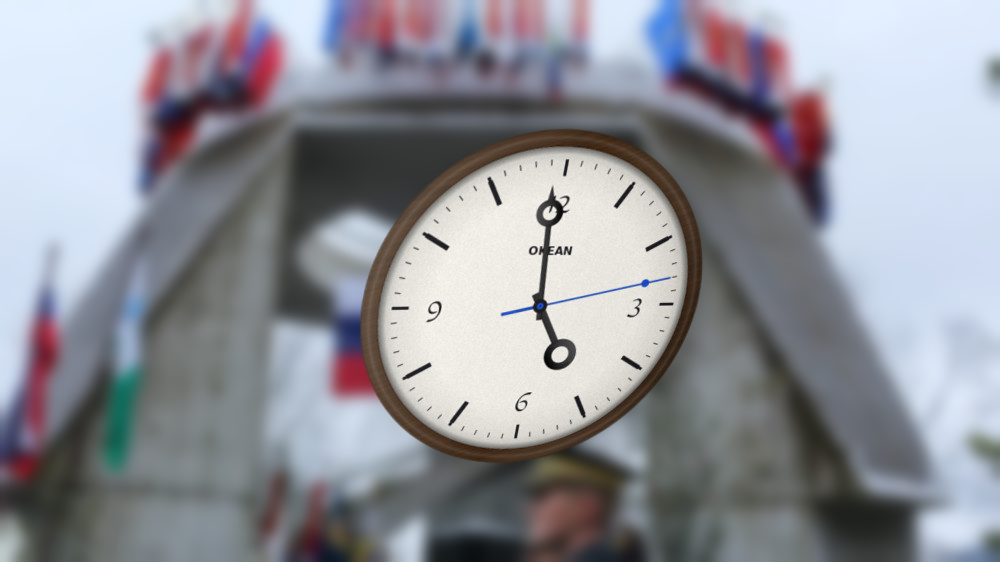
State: 4 h 59 min 13 s
